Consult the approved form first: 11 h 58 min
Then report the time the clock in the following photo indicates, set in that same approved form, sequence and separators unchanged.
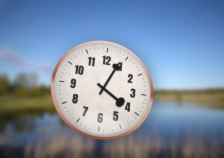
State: 4 h 04 min
